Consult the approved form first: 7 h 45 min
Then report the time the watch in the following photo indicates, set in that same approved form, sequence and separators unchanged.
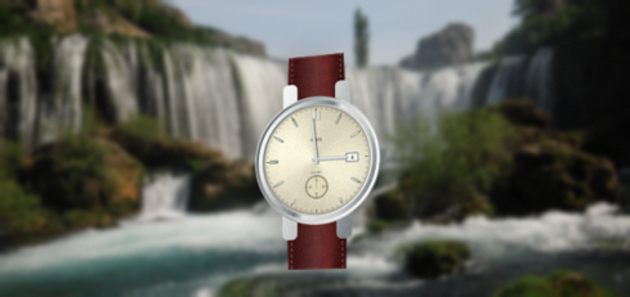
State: 2 h 59 min
